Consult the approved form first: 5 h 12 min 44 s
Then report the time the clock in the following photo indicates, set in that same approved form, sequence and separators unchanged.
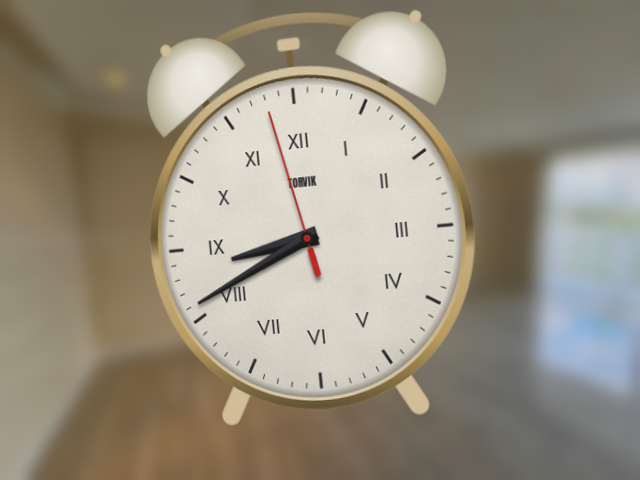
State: 8 h 40 min 58 s
